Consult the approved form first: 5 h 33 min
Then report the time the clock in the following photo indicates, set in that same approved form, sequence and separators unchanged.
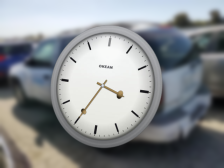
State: 3 h 35 min
